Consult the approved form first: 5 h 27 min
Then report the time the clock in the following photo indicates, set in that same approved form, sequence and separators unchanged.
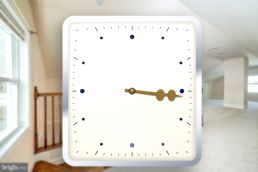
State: 3 h 16 min
